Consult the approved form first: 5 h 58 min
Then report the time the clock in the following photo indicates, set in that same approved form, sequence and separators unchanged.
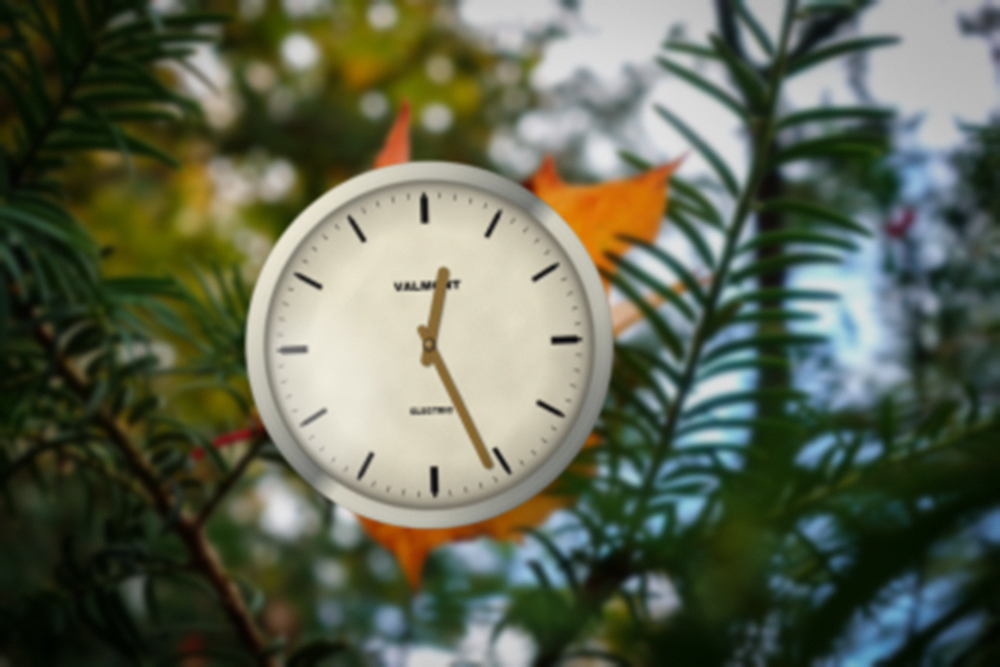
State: 12 h 26 min
